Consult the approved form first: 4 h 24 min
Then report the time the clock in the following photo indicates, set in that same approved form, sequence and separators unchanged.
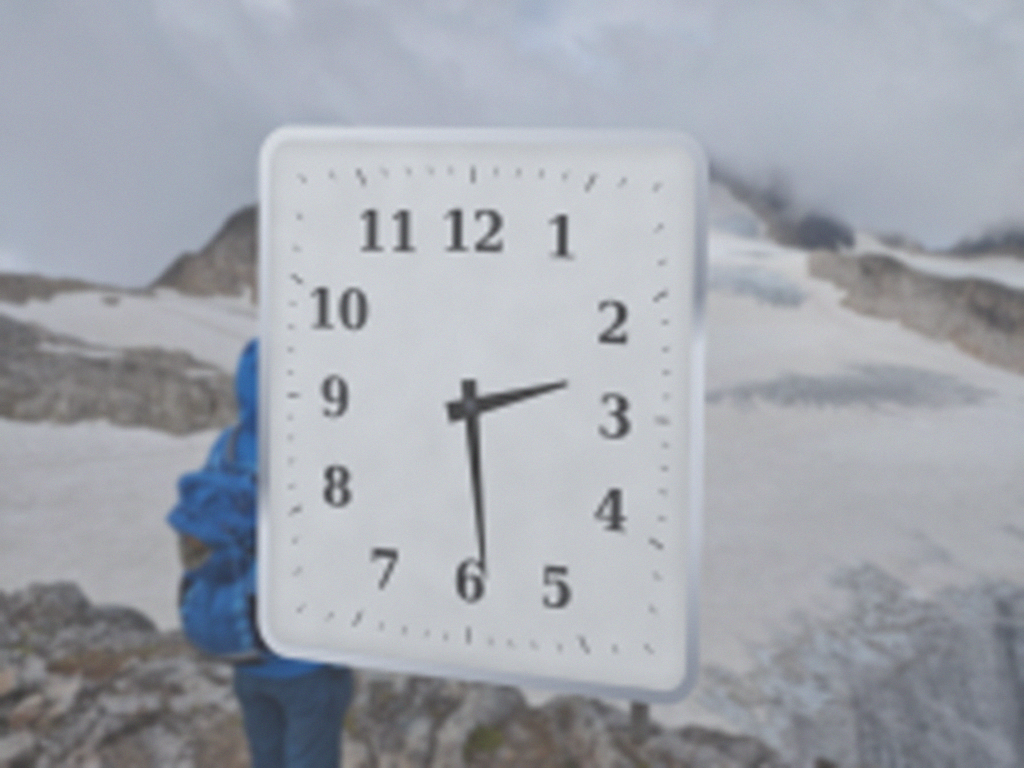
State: 2 h 29 min
